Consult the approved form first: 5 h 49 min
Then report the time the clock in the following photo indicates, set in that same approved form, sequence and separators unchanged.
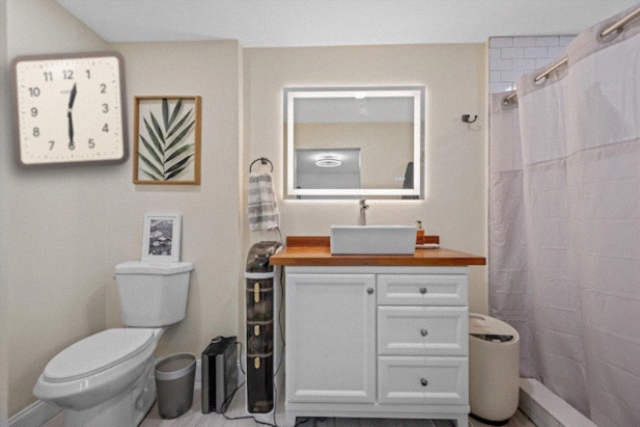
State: 12 h 30 min
